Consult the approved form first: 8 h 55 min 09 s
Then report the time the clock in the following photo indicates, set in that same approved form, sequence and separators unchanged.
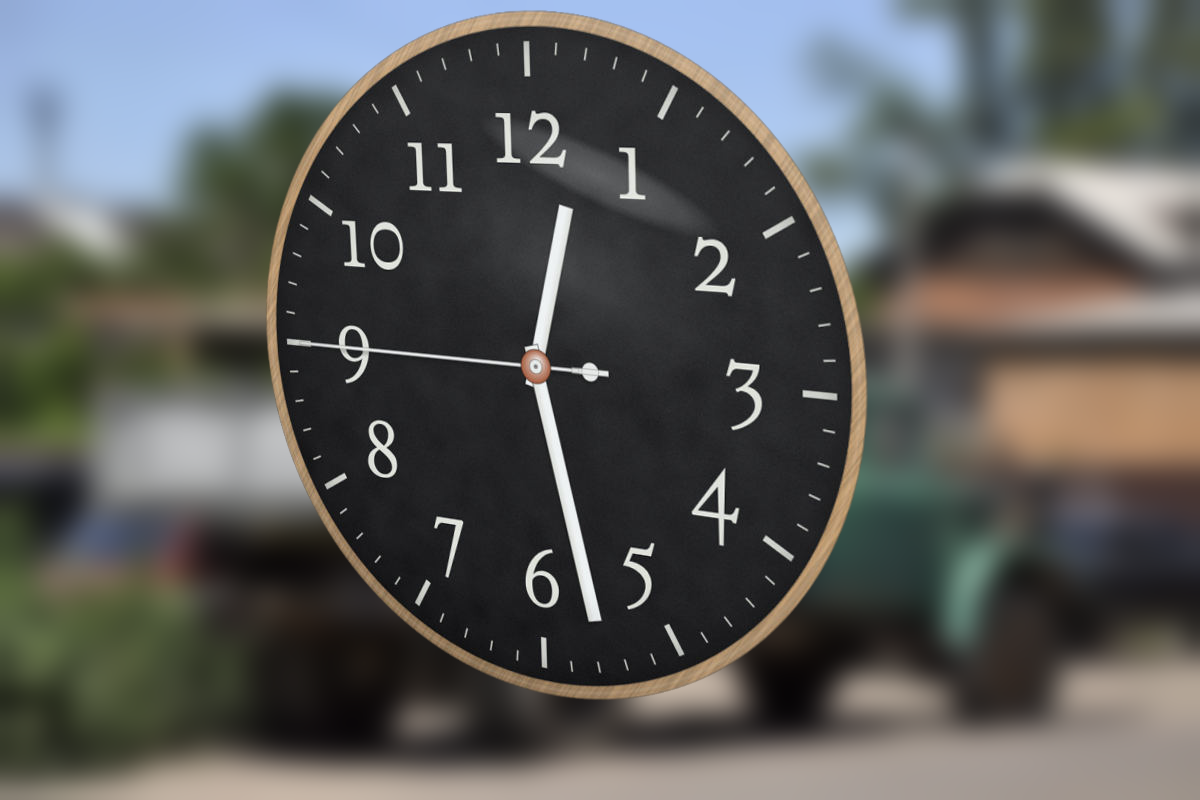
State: 12 h 27 min 45 s
